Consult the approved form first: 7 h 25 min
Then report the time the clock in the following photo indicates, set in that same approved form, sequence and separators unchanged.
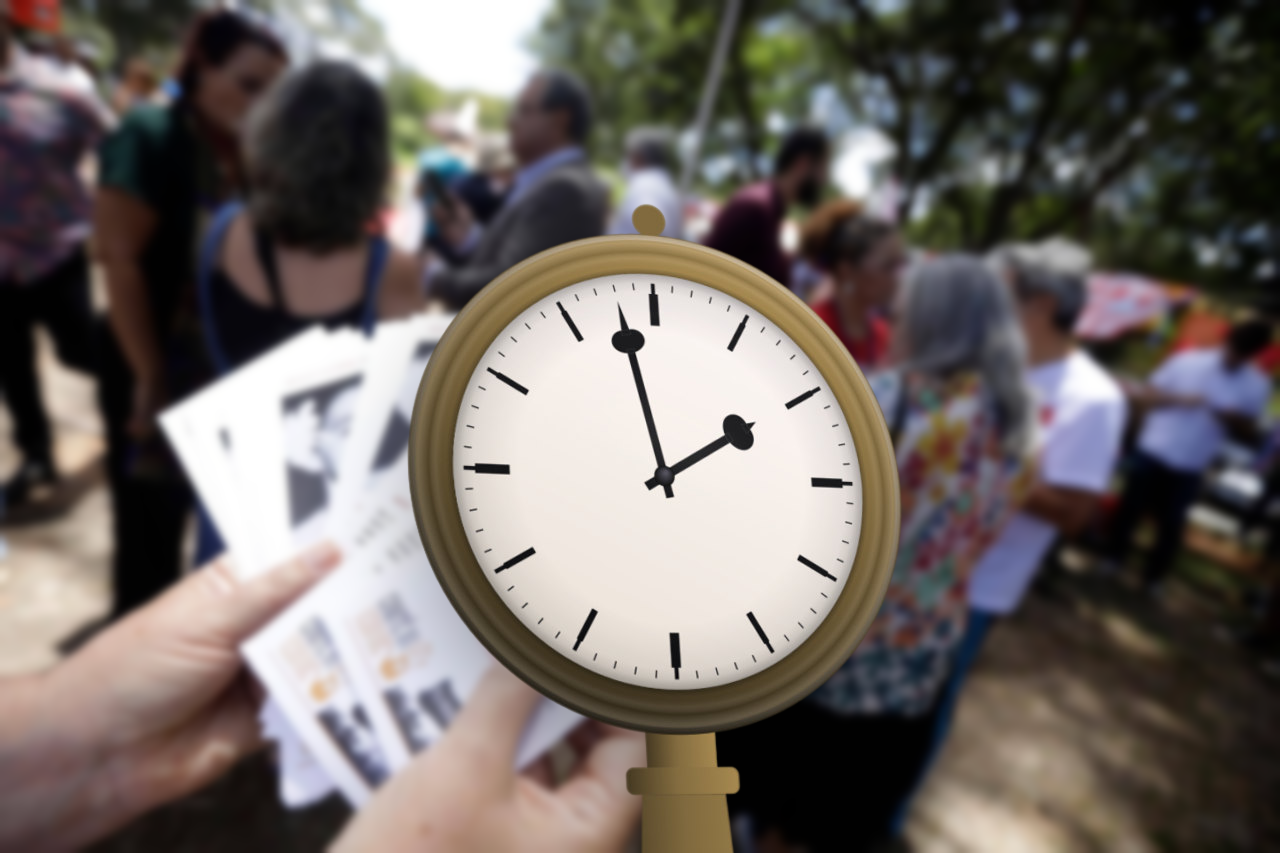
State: 1 h 58 min
